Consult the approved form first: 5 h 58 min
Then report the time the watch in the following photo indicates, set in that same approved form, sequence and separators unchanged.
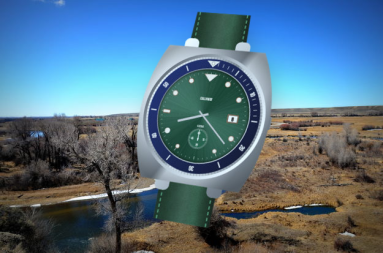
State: 8 h 22 min
